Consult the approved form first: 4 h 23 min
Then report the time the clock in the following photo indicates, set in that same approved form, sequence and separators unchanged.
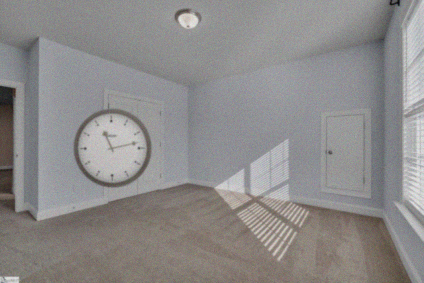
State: 11 h 13 min
